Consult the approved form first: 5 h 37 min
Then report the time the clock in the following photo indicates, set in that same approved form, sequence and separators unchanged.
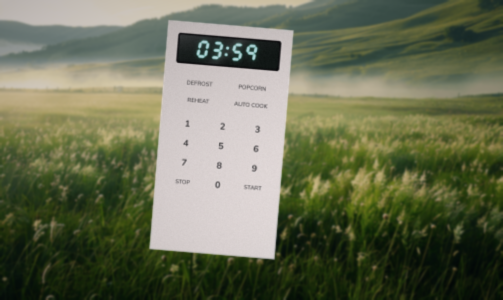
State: 3 h 59 min
